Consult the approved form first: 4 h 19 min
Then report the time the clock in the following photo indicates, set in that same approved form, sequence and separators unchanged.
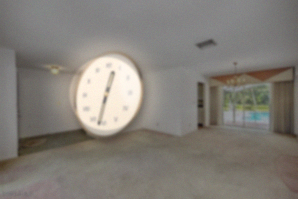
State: 12 h 32 min
